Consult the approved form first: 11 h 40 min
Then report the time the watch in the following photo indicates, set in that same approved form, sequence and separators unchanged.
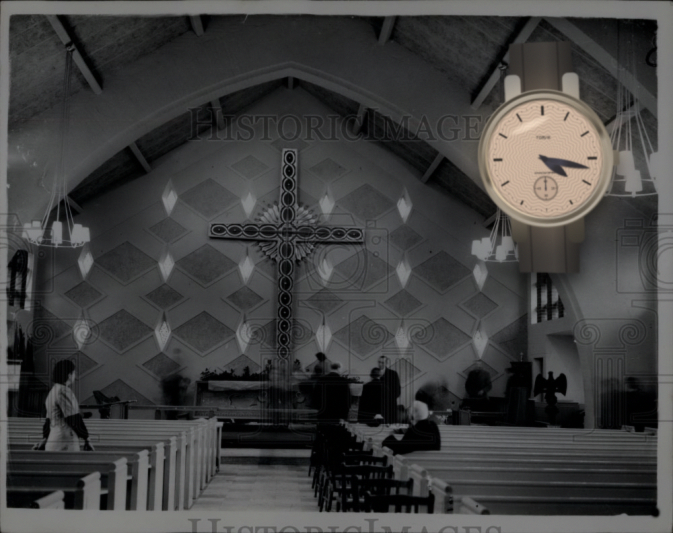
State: 4 h 17 min
